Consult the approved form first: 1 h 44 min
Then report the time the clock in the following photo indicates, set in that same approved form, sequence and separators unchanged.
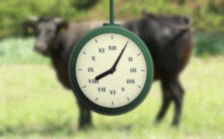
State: 8 h 05 min
